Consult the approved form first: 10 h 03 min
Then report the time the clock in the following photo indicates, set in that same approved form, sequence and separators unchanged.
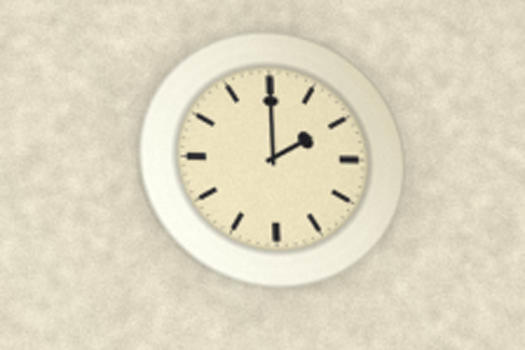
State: 2 h 00 min
